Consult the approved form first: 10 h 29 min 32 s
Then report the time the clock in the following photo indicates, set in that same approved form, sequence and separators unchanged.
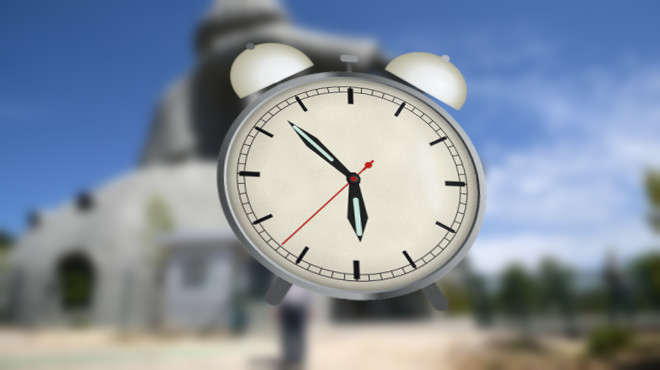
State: 5 h 52 min 37 s
